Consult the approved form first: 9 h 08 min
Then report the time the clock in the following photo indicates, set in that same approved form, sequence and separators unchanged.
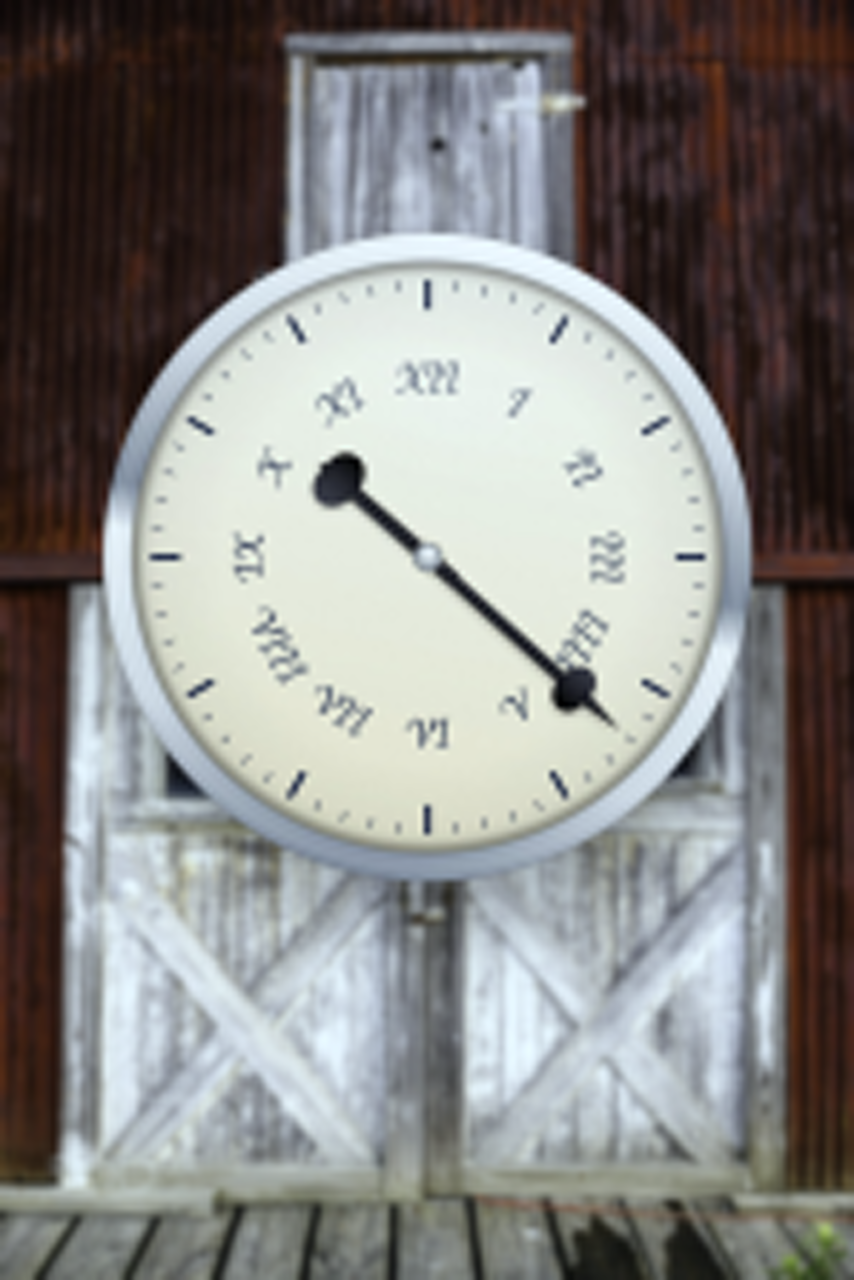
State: 10 h 22 min
